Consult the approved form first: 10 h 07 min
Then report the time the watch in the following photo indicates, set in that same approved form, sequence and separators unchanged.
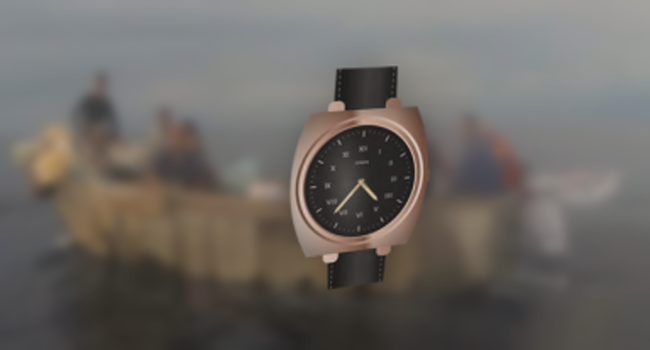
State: 4 h 37 min
